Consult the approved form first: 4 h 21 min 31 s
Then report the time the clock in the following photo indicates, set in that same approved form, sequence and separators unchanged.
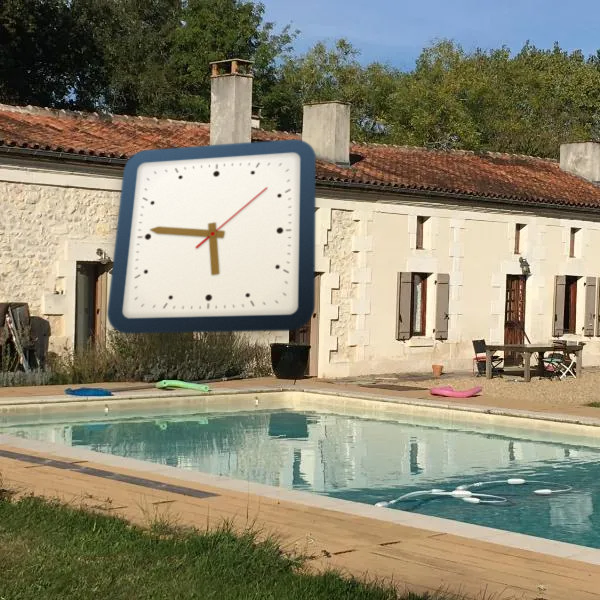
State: 5 h 46 min 08 s
